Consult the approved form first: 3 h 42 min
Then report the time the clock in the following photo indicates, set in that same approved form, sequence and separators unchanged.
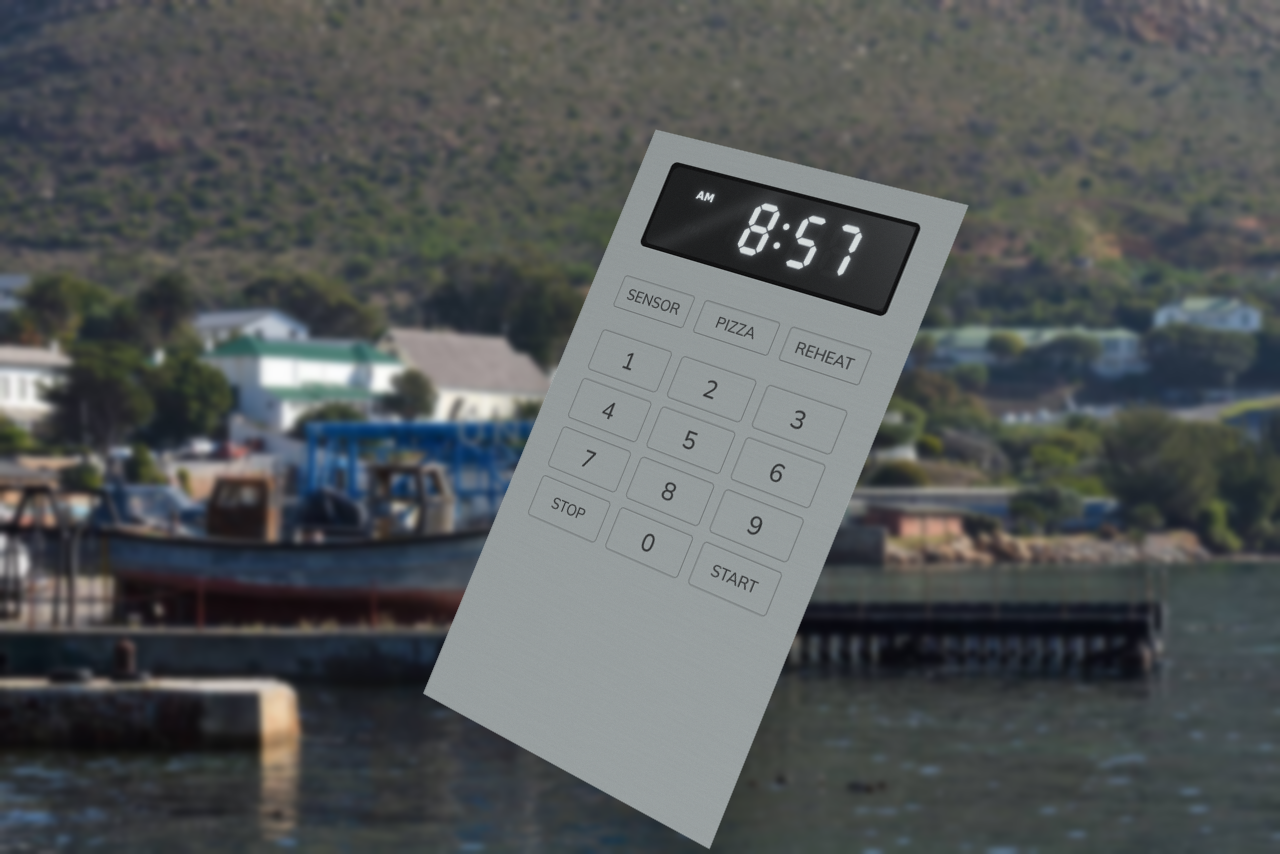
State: 8 h 57 min
